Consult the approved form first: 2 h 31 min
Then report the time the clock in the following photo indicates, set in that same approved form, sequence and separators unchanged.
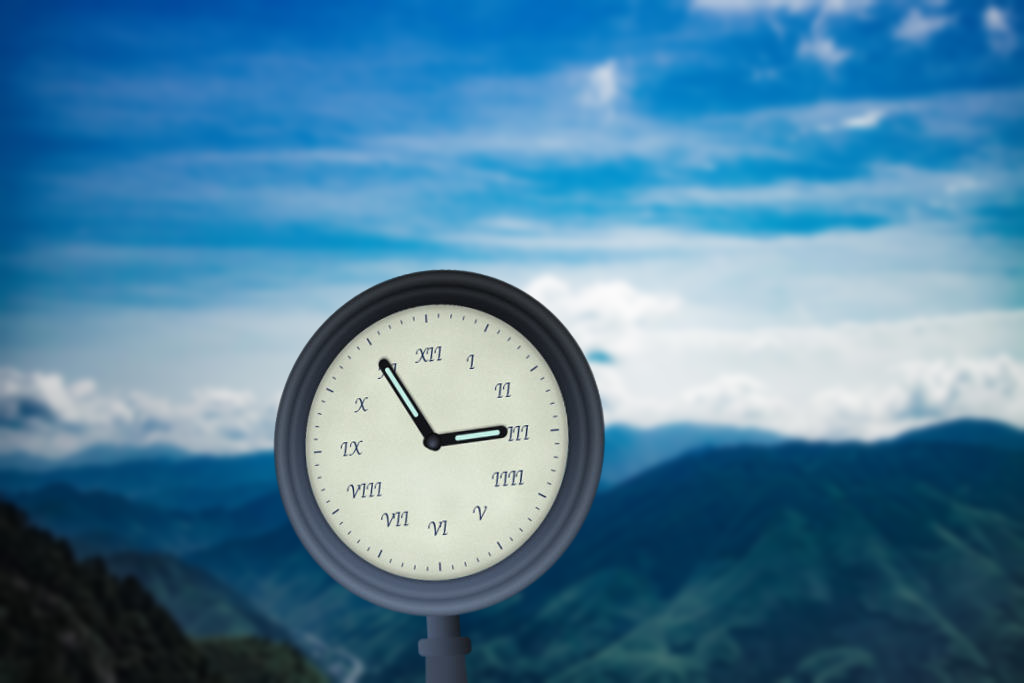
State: 2 h 55 min
